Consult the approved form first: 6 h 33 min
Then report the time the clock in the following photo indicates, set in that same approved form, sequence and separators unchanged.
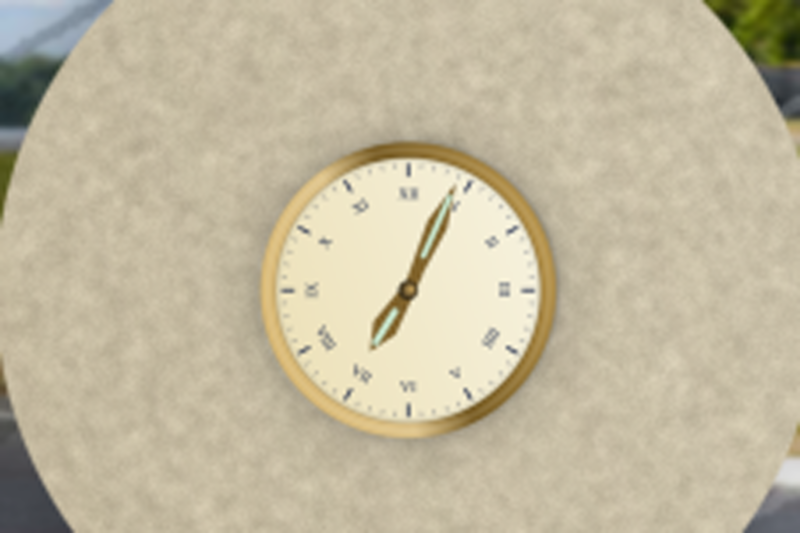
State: 7 h 04 min
